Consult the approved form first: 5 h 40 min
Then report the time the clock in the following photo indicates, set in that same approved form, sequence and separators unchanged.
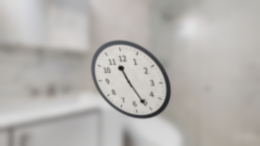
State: 11 h 26 min
